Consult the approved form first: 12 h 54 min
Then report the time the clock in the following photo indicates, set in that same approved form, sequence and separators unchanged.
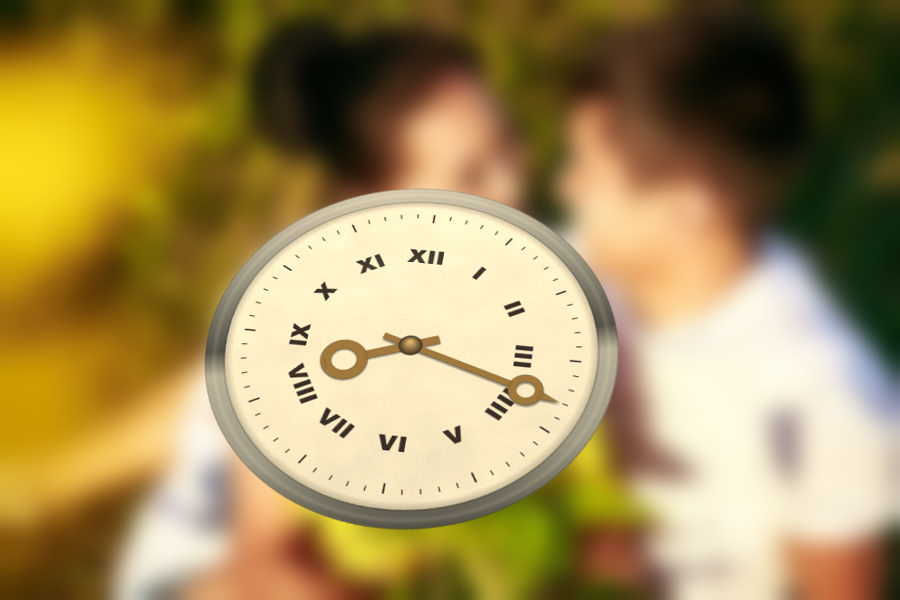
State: 8 h 18 min
